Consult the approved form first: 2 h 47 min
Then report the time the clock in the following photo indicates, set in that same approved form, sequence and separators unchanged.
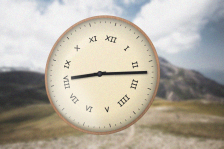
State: 8 h 12 min
